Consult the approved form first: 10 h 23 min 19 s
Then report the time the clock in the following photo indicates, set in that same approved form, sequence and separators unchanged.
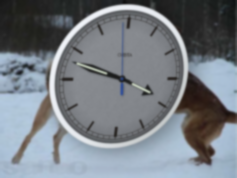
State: 3 h 47 min 59 s
